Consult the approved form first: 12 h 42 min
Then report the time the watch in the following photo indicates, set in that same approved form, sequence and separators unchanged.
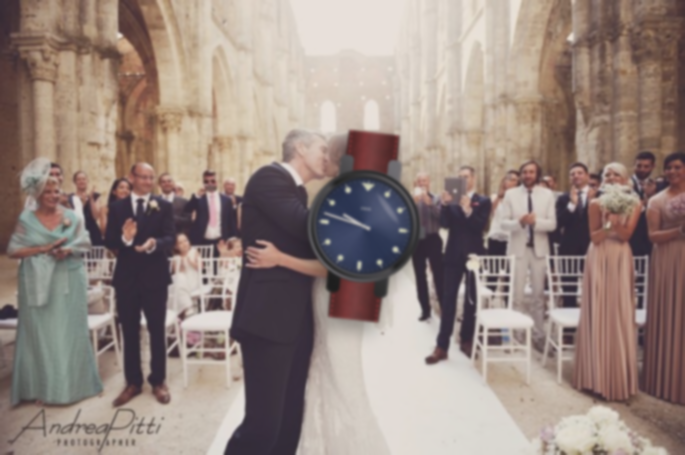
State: 9 h 47 min
